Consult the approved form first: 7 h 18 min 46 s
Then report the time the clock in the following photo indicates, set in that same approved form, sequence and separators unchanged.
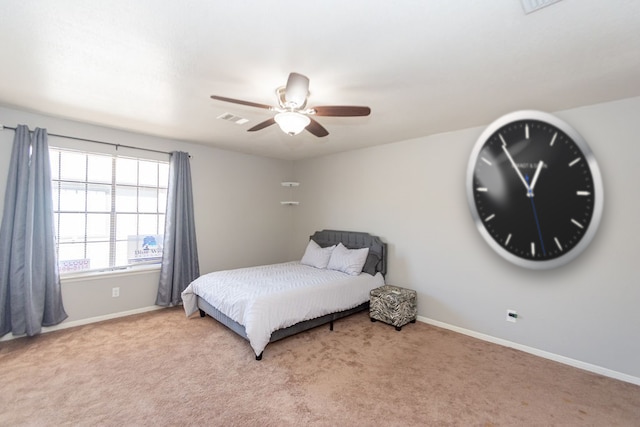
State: 12 h 54 min 28 s
